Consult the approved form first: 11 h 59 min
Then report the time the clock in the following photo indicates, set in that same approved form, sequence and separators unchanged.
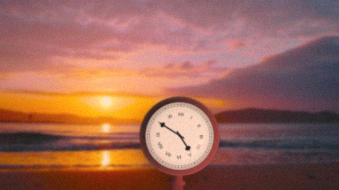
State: 4 h 50 min
